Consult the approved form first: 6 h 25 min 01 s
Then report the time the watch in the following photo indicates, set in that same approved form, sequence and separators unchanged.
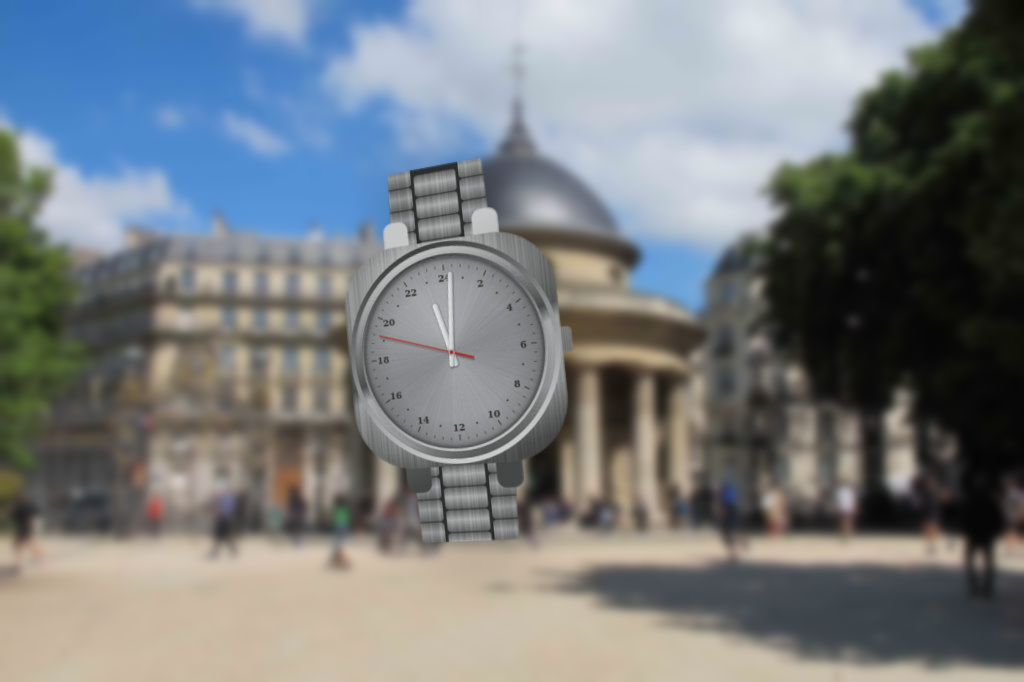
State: 23 h 00 min 48 s
